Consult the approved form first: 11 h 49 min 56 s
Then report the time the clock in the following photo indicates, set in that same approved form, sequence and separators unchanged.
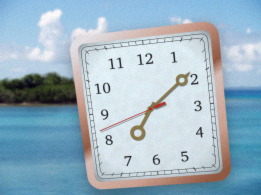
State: 7 h 08 min 42 s
